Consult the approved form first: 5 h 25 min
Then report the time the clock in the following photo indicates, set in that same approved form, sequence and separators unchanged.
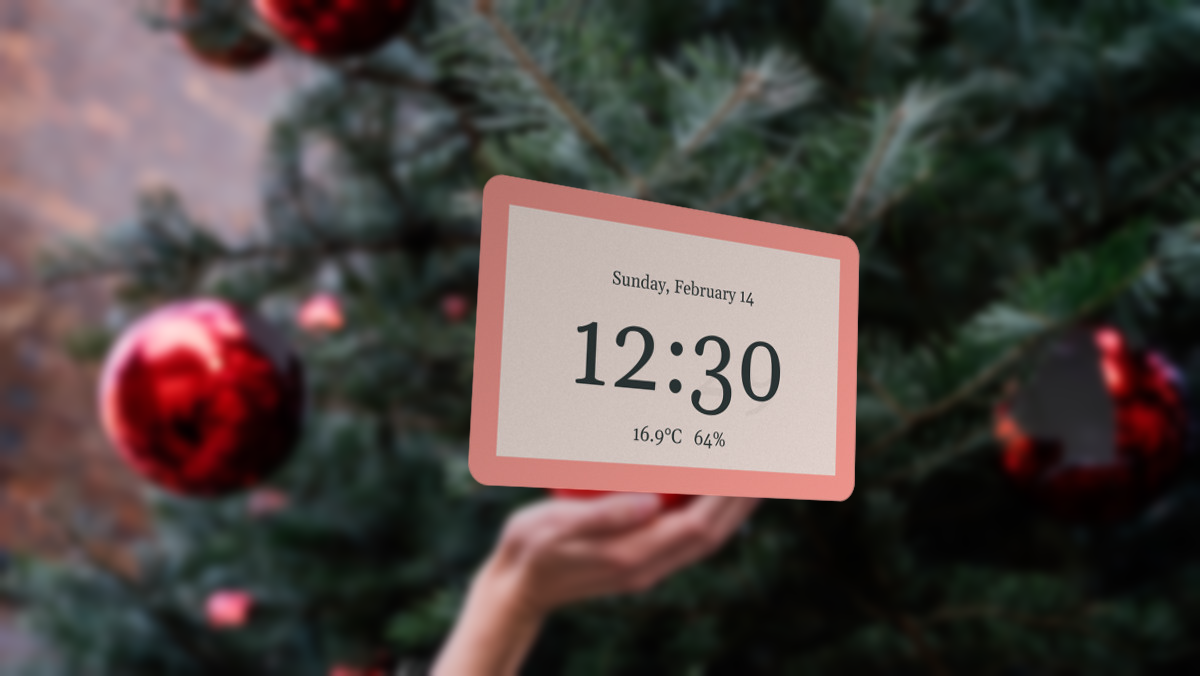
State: 12 h 30 min
